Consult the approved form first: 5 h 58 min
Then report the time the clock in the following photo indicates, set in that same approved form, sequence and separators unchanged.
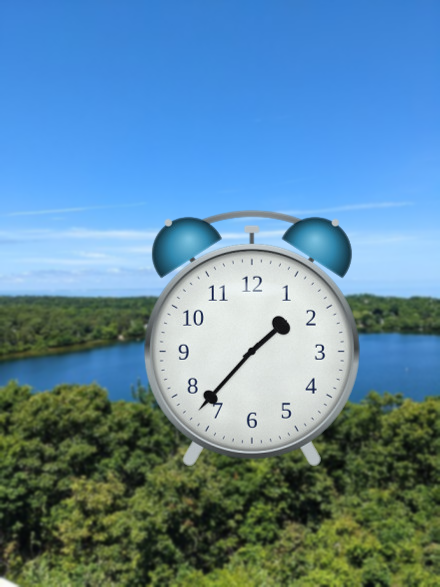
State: 1 h 37 min
